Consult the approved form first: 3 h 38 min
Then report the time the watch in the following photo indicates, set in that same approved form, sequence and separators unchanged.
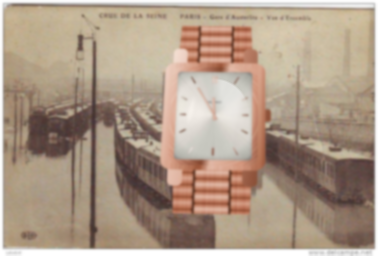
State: 11 h 55 min
